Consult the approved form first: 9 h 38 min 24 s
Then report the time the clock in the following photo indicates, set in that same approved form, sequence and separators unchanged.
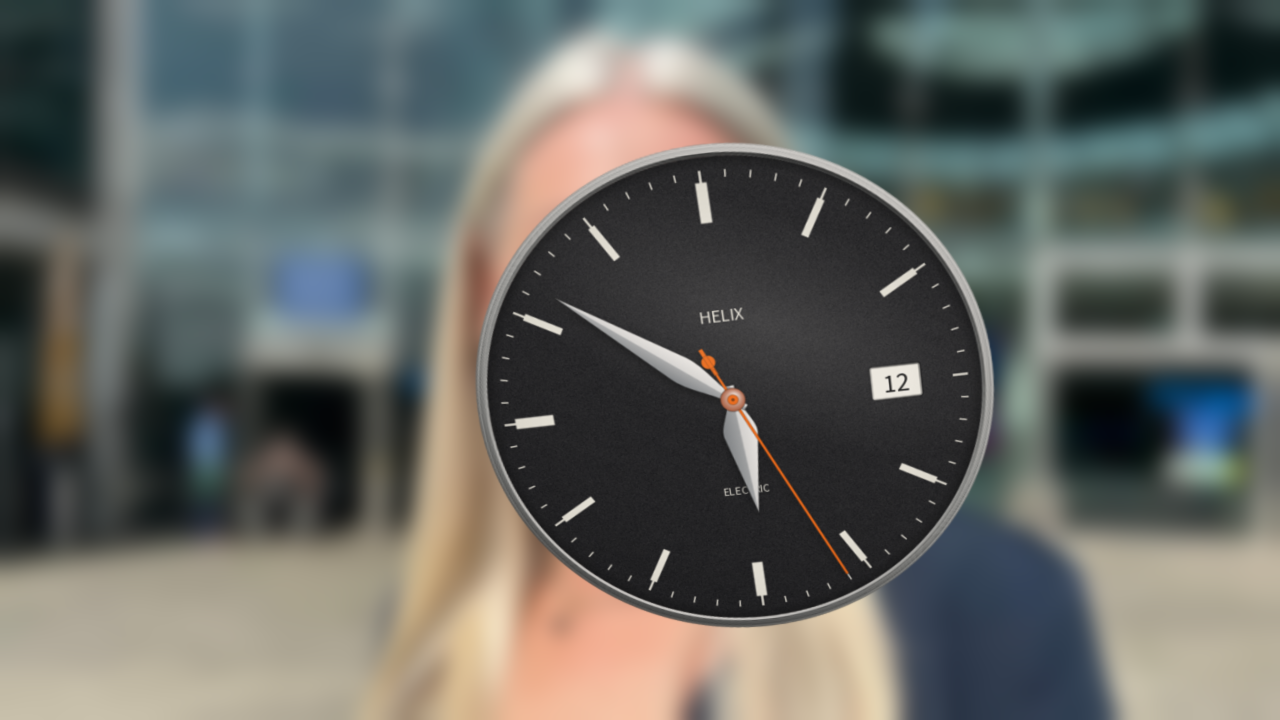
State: 5 h 51 min 26 s
